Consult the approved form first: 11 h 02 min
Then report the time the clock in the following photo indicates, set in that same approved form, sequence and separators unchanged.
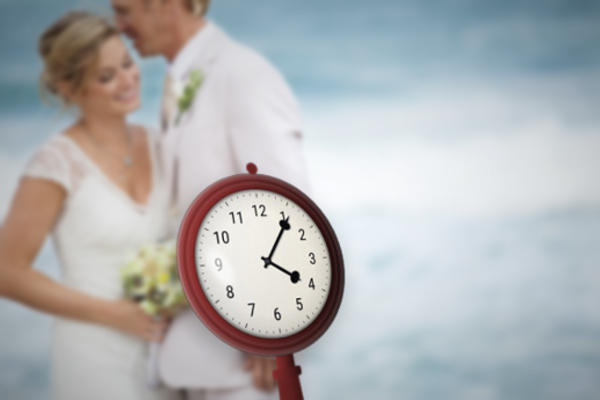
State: 4 h 06 min
